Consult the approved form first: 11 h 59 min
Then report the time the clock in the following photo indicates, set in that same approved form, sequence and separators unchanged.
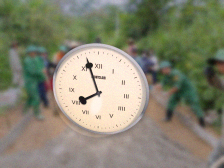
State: 7 h 57 min
